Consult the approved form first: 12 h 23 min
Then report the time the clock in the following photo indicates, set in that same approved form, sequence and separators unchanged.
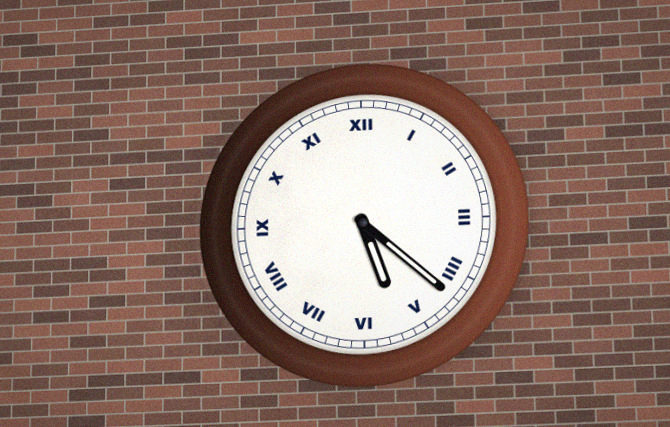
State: 5 h 22 min
